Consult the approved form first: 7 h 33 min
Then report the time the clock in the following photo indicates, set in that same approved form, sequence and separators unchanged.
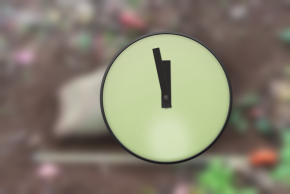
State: 11 h 58 min
